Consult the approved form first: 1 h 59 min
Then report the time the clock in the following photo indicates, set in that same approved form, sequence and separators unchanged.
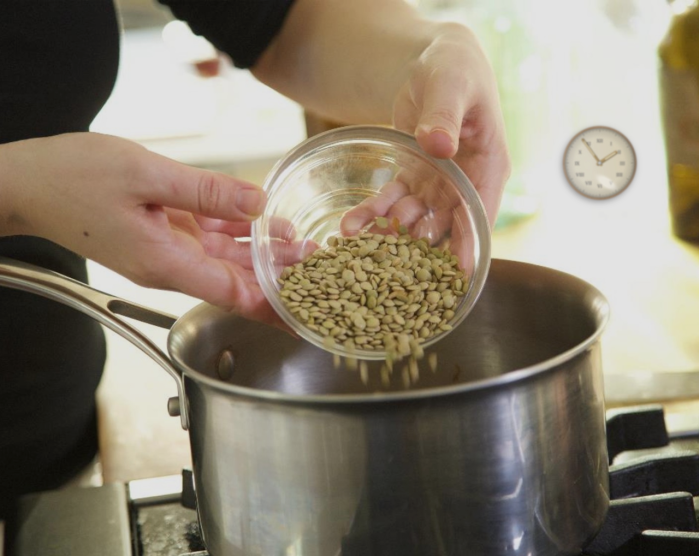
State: 1 h 54 min
